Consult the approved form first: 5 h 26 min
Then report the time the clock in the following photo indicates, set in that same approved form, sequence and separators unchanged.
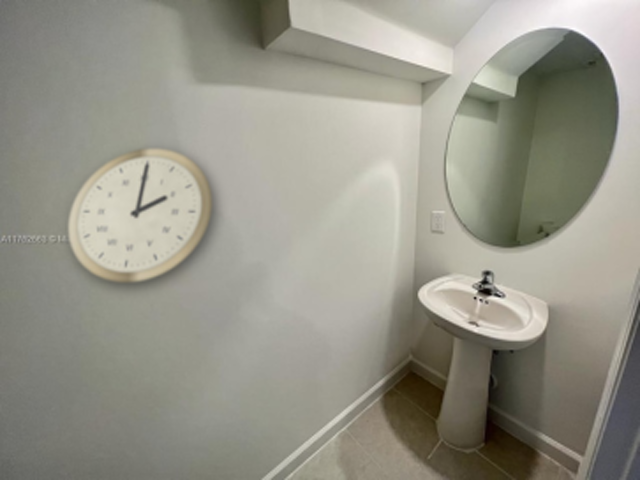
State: 2 h 00 min
